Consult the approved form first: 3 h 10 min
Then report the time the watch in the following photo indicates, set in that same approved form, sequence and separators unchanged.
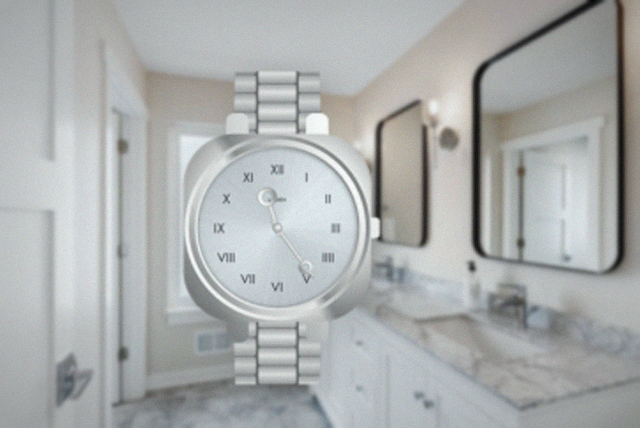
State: 11 h 24 min
